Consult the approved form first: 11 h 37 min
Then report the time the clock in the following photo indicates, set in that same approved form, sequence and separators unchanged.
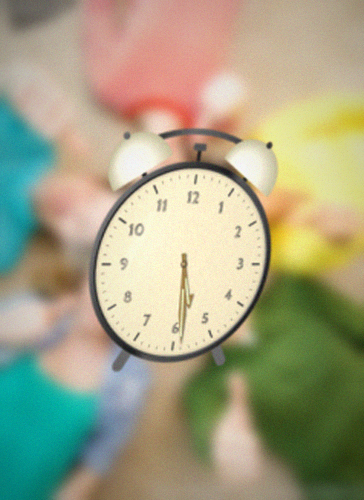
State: 5 h 29 min
